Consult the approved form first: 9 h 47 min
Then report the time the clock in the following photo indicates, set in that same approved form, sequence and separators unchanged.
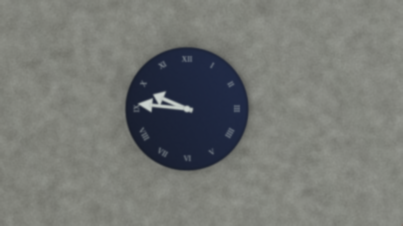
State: 9 h 46 min
